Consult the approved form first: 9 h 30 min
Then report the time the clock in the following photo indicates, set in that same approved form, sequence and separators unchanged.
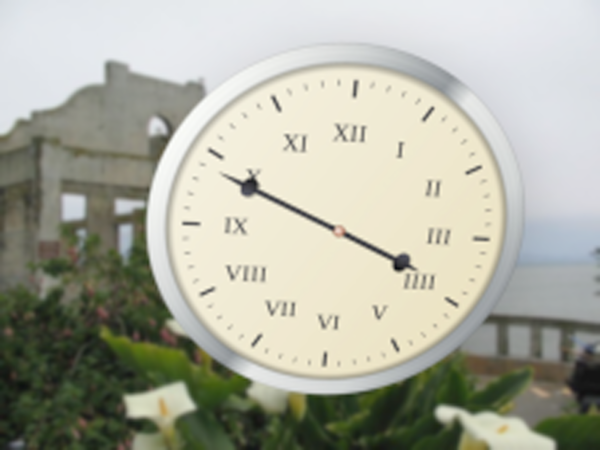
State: 3 h 49 min
